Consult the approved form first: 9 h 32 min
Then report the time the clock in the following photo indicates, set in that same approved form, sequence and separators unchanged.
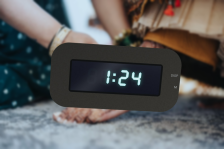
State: 1 h 24 min
